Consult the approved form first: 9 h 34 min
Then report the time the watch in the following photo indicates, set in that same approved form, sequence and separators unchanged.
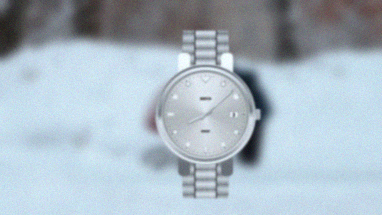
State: 8 h 08 min
